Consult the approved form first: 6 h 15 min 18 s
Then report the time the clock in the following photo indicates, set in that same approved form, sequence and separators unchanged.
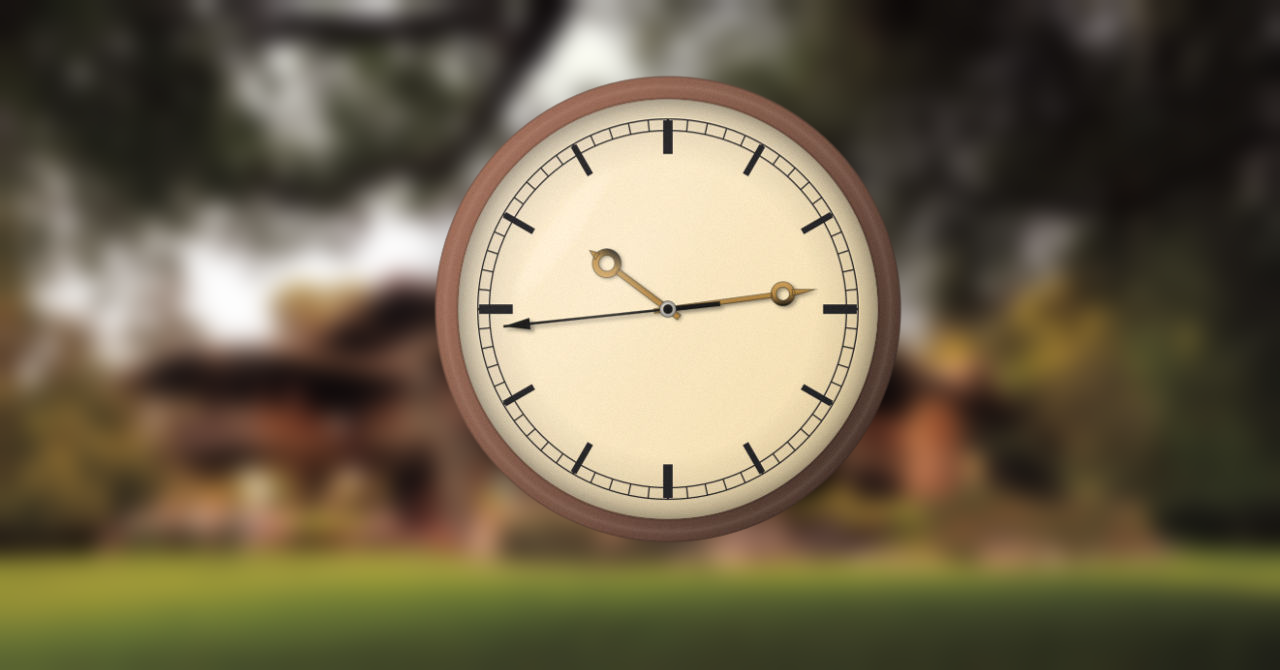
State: 10 h 13 min 44 s
